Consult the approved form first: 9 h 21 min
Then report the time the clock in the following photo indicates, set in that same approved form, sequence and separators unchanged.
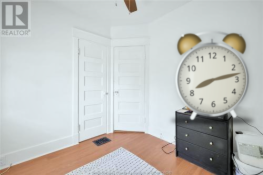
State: 8 h 13 min
